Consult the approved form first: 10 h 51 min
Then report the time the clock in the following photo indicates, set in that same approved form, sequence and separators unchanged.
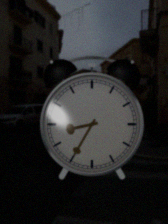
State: 8 h 35 min
